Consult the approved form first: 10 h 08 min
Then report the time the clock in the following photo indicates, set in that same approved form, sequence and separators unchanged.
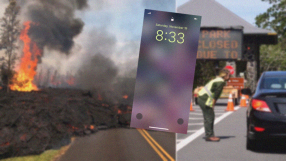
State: 8 h 33 min
